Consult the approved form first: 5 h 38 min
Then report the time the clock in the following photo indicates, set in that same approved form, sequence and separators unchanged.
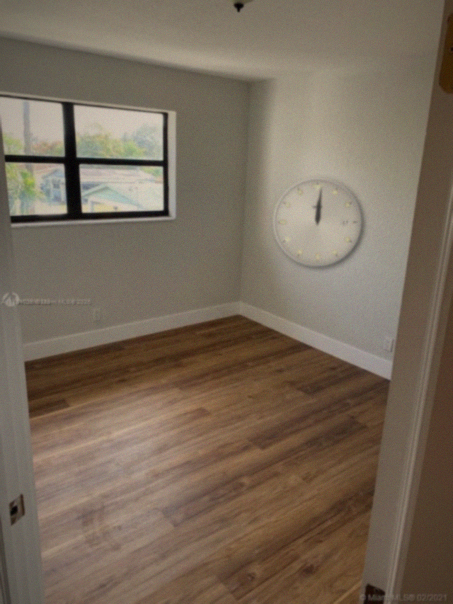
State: 12 h 01 min
